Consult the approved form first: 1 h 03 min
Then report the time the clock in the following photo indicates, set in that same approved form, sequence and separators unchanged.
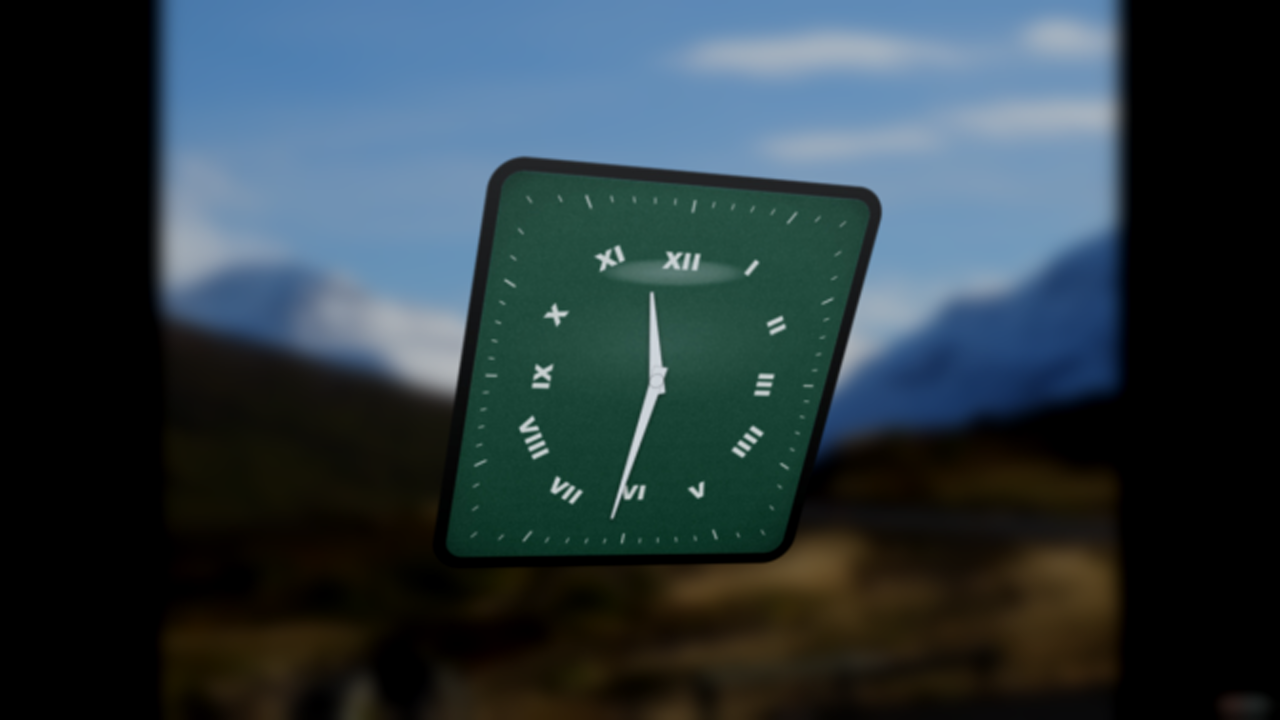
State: 11 h 31 min
